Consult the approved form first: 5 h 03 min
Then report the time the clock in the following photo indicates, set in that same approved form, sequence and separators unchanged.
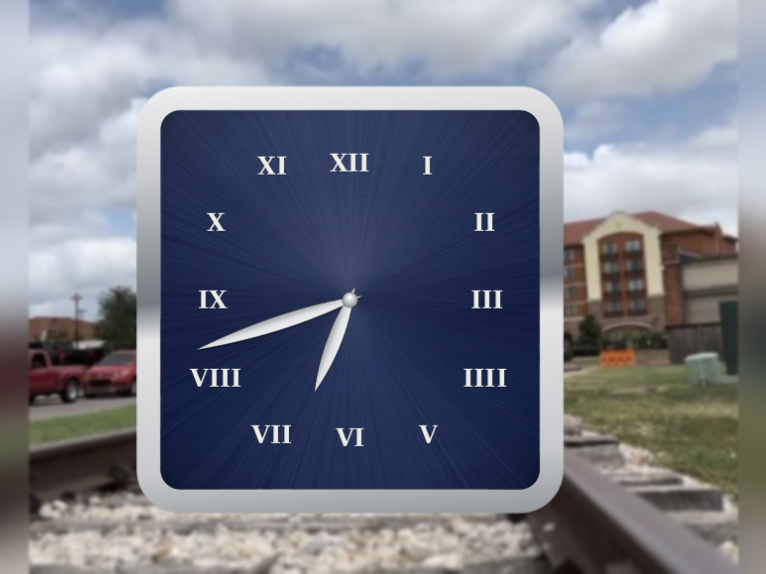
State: 6 h 42 min
